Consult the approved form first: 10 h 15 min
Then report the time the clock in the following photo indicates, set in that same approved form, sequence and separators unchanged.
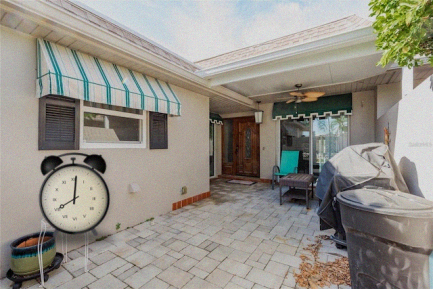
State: 8 h 01 min
